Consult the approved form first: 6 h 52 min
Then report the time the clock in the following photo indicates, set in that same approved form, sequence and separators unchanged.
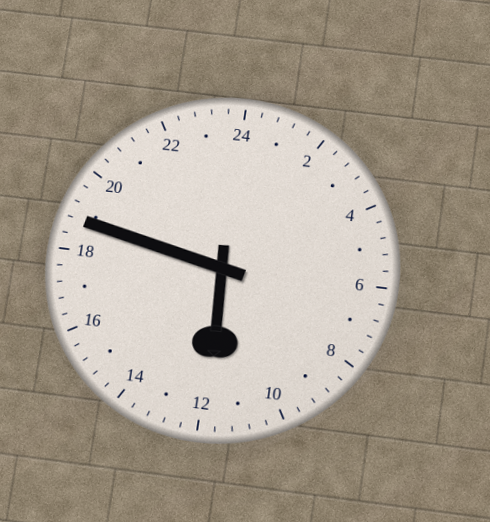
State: 11 h 47 min
